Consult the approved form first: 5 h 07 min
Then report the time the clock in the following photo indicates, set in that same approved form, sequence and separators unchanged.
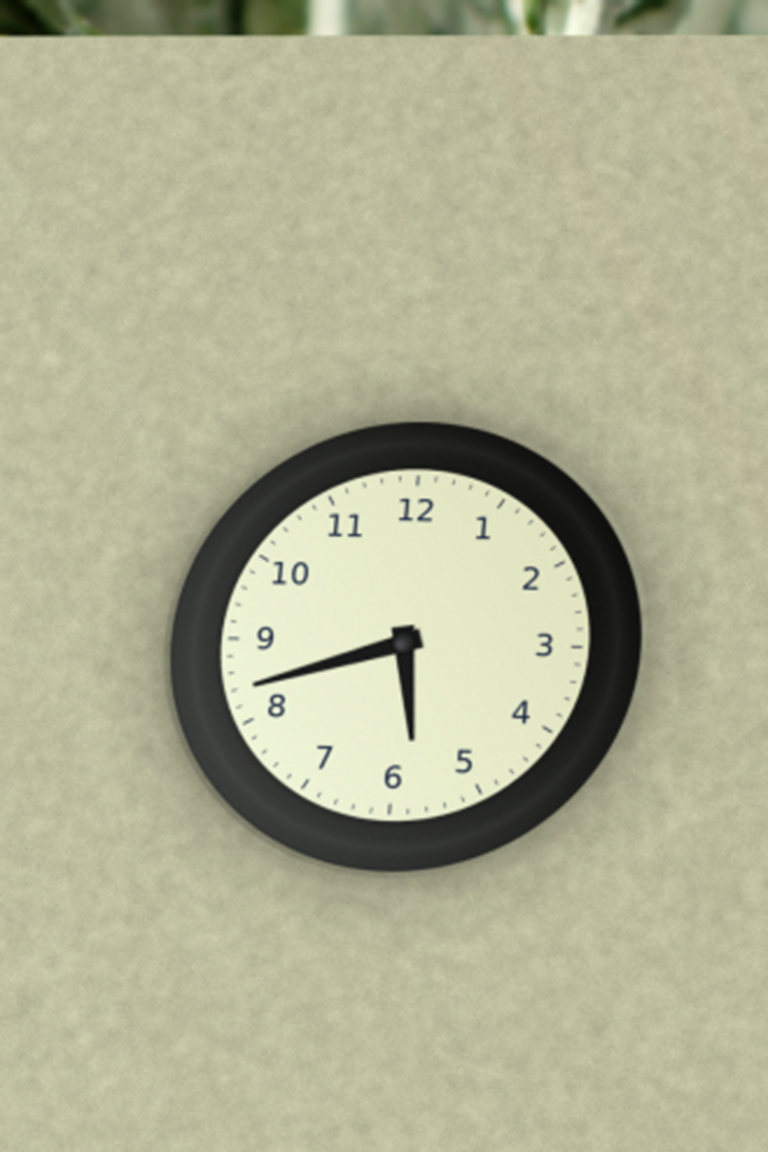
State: 5 h 42 min
